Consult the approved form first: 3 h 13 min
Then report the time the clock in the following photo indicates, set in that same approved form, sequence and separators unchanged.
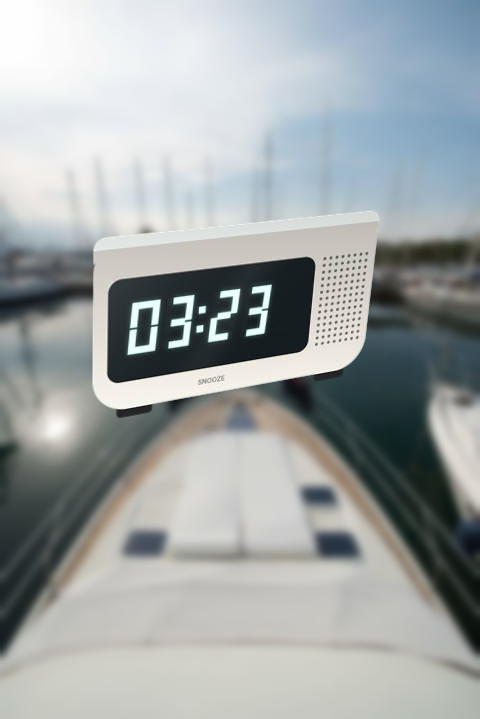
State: 3 h 23 min
